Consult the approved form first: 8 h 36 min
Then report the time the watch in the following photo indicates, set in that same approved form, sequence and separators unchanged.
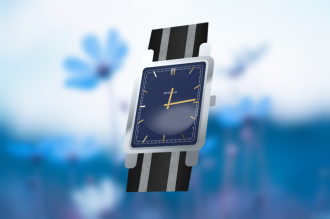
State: 12 h 14 min
